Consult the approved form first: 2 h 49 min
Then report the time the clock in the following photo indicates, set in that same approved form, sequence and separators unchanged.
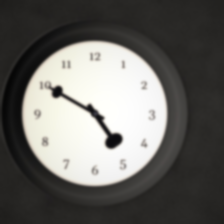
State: 4 h 50 min
